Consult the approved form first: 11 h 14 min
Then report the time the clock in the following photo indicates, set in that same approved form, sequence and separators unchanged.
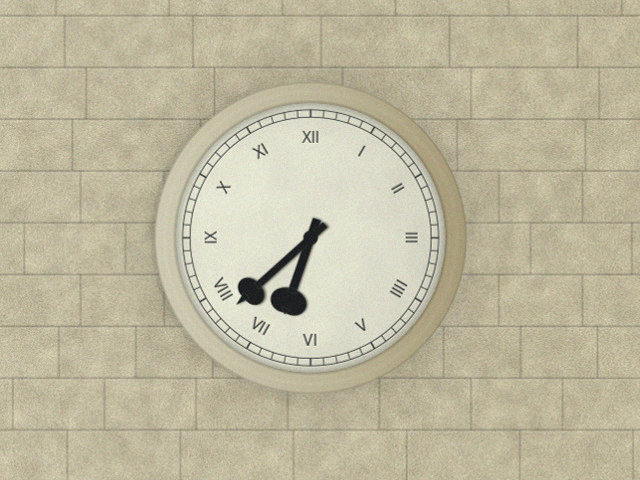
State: 6 h 38 min
